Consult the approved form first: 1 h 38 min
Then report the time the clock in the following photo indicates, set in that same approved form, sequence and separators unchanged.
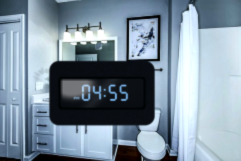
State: 4 h 55 min
